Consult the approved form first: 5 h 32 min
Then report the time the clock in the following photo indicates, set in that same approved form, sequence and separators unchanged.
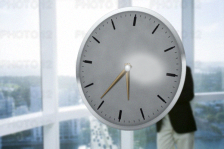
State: 5 h 36 min
